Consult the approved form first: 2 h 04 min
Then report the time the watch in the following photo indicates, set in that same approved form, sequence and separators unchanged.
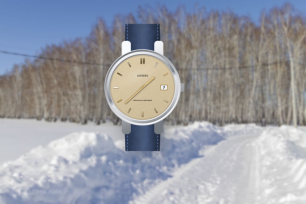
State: 1 h 38 min
